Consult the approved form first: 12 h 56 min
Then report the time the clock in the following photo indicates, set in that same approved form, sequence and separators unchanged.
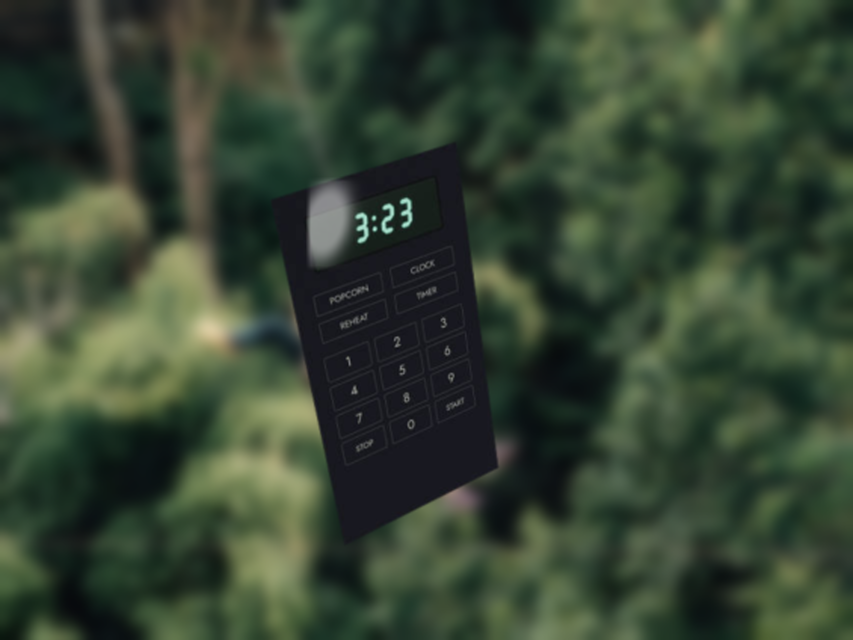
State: 3 h 23 min
